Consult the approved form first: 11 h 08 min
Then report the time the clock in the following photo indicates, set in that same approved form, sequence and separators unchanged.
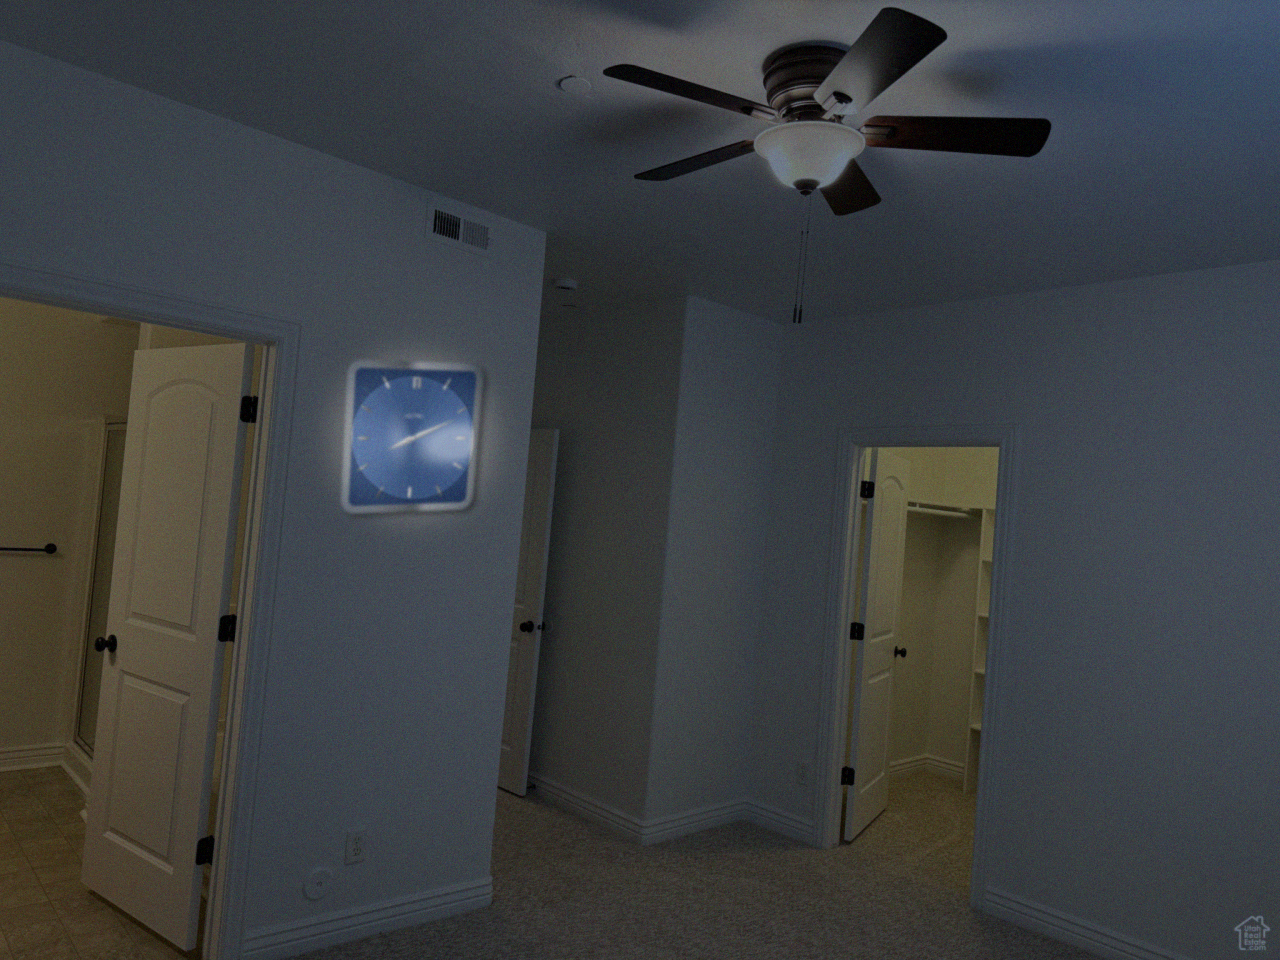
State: 8 h 11 min
